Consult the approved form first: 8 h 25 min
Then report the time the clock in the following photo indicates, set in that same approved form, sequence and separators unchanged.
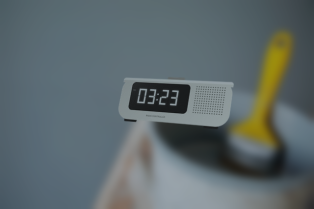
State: 3 h 23 min
